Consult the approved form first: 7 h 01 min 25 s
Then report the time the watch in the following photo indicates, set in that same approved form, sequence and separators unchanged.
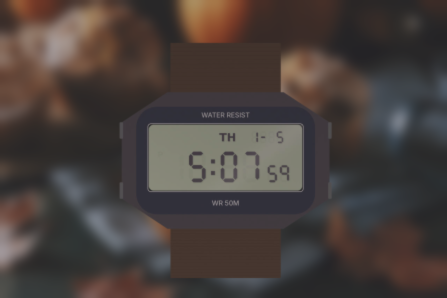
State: 5 h 07 min 59 s
